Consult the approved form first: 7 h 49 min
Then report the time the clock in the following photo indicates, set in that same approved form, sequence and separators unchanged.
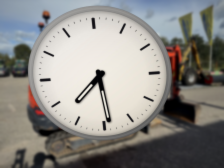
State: 7 h 29 min
